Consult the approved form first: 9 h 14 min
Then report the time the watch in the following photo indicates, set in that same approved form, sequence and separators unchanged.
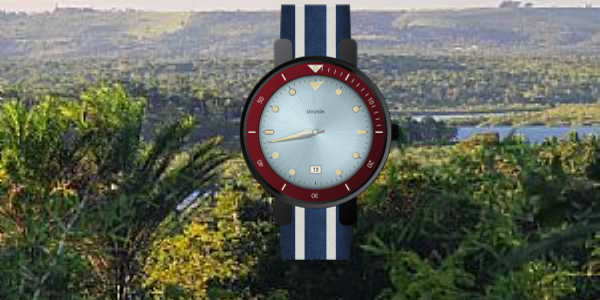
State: 8 h 43 min
